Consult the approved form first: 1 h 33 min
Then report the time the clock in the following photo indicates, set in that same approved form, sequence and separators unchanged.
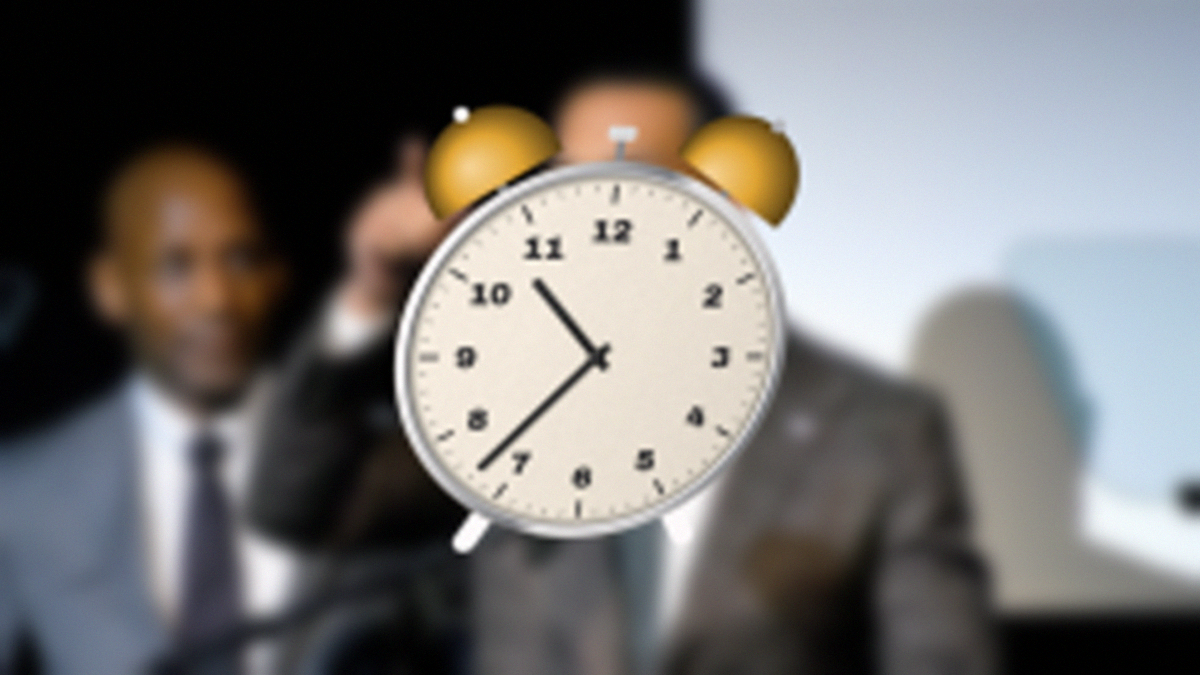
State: 10 h 37 min
